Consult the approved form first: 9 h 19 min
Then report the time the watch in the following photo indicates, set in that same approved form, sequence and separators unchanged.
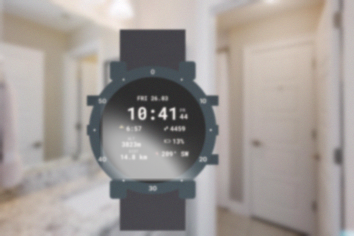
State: 10 h 41 min
